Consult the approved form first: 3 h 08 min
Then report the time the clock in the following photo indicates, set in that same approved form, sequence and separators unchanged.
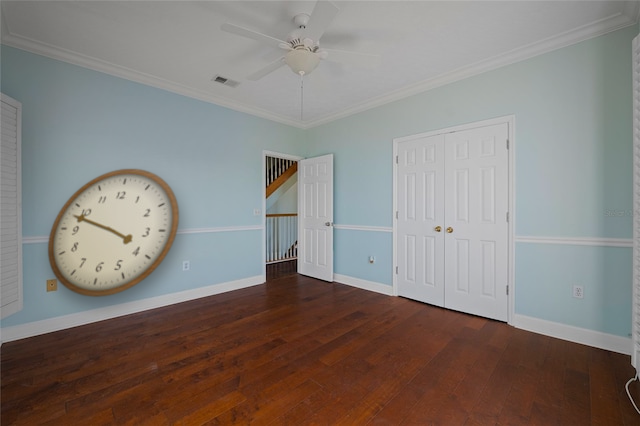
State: 3 h 48 min
